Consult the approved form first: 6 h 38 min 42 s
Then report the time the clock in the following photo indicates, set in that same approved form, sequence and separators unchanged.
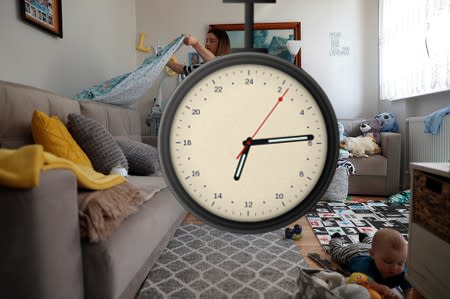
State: 13 h 14 min 06 s
